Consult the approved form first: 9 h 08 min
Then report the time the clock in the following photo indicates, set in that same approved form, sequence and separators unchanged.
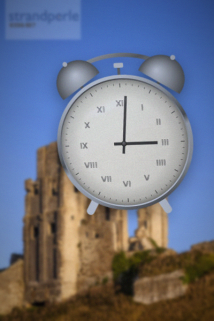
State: 3 h 01 min
